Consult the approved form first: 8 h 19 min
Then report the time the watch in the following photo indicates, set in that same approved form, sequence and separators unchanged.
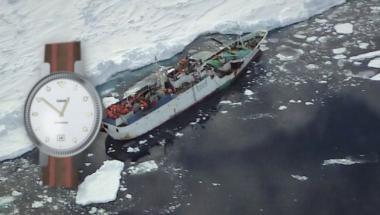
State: 12 h 51 min
